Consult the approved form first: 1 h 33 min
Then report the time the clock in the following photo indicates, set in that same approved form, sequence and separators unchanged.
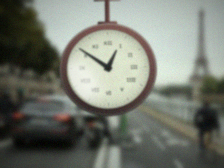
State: 12 h 51 min
